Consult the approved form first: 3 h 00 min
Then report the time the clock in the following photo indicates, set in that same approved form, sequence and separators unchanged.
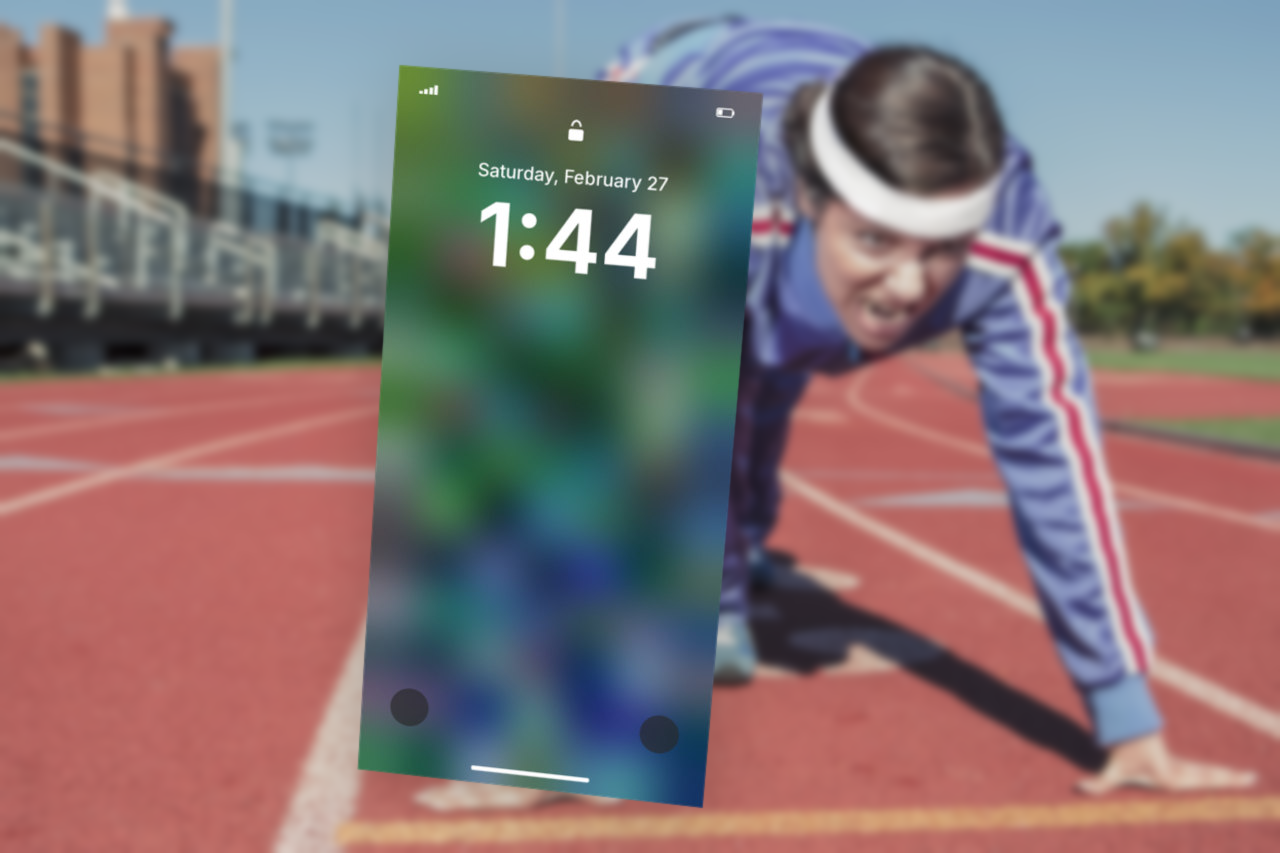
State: 1 h 44 min
